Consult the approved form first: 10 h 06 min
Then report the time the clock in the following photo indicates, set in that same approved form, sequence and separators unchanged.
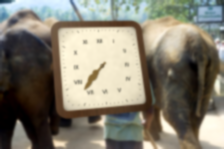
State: 7 h 37 min
